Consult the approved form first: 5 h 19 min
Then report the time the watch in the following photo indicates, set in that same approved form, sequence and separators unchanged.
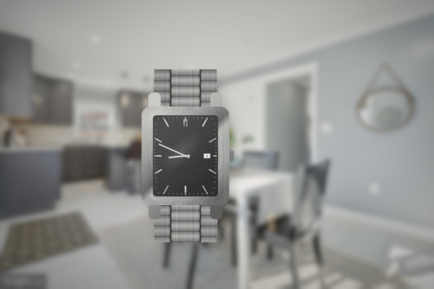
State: 8 h 49 min
